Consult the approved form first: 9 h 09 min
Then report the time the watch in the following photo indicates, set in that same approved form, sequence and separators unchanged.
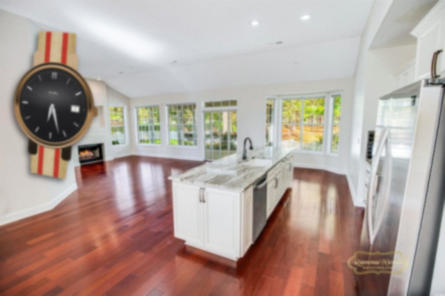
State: 6 h 27 min
